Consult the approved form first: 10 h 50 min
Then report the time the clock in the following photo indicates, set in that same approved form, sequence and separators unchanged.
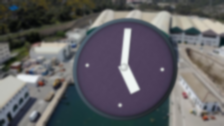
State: 5 h 00 min
